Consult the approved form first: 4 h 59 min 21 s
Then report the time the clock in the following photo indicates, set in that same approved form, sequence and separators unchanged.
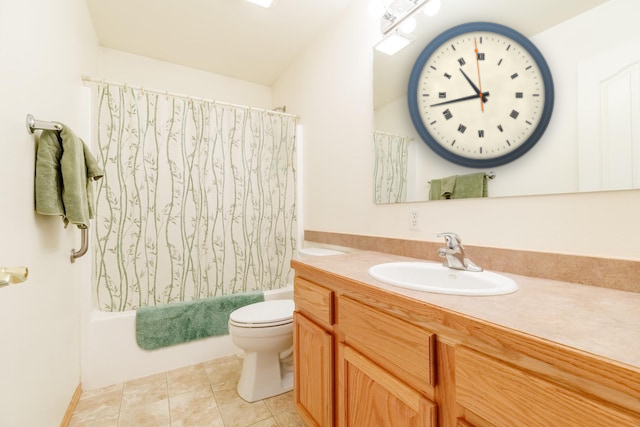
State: 10 h 42 min 59 s
